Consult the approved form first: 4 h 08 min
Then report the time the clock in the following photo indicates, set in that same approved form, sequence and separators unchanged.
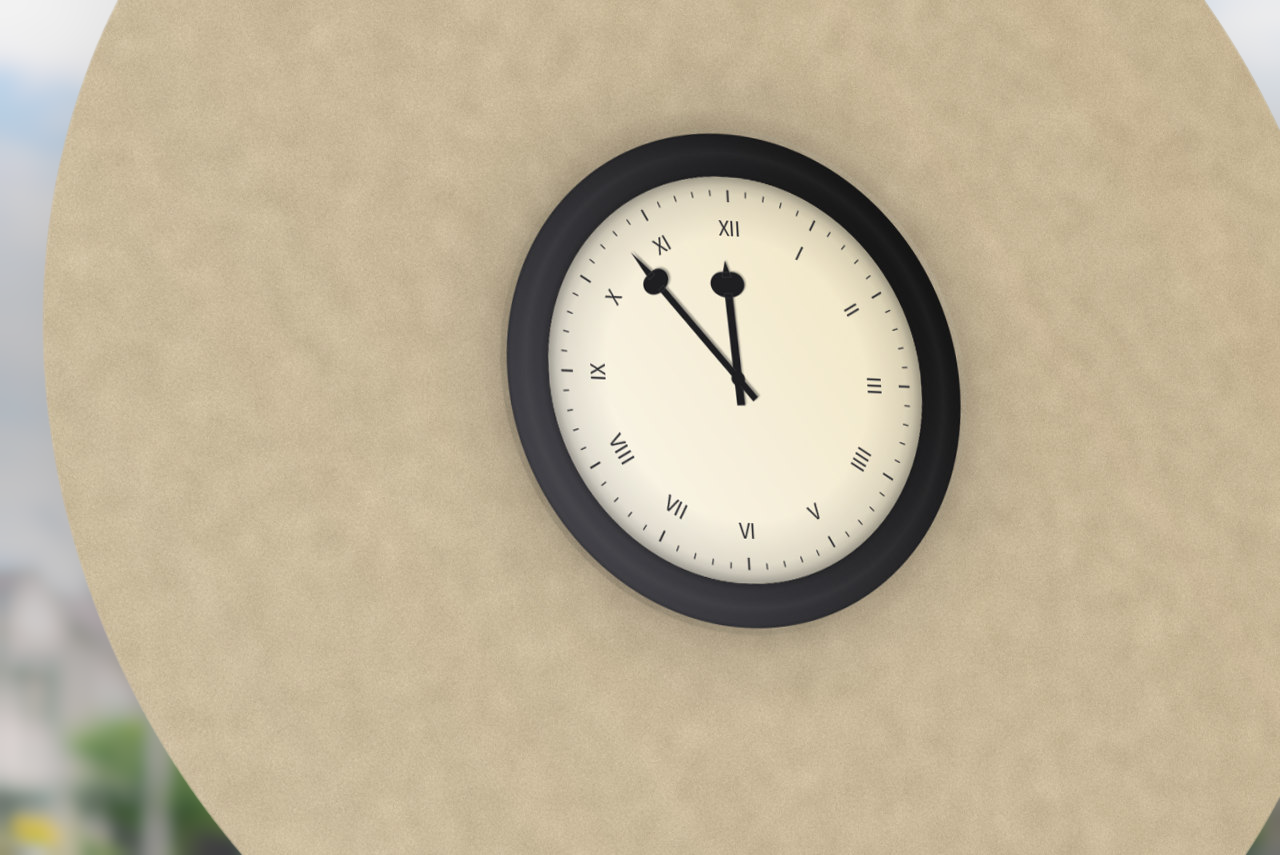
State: 11 h 53 min
